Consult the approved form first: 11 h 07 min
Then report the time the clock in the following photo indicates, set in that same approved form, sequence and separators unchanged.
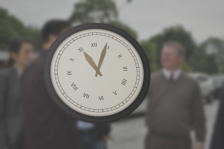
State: 11 h 04 min
